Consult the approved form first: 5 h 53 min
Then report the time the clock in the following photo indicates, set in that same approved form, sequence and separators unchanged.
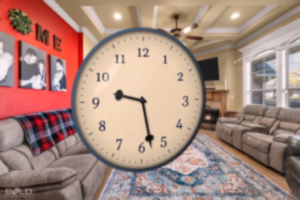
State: 9 h 28 min
